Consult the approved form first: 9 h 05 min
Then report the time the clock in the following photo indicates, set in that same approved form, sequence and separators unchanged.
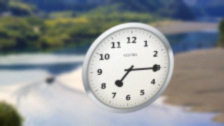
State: 7 h 15 min
